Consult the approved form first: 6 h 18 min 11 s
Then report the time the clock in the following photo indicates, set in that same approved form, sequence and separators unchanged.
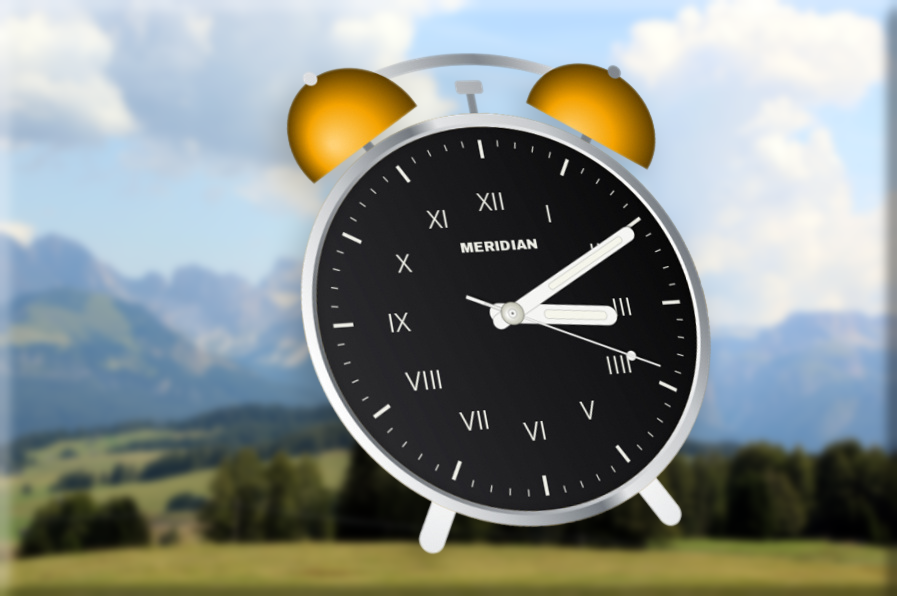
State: 3 h 10 min 19 s
